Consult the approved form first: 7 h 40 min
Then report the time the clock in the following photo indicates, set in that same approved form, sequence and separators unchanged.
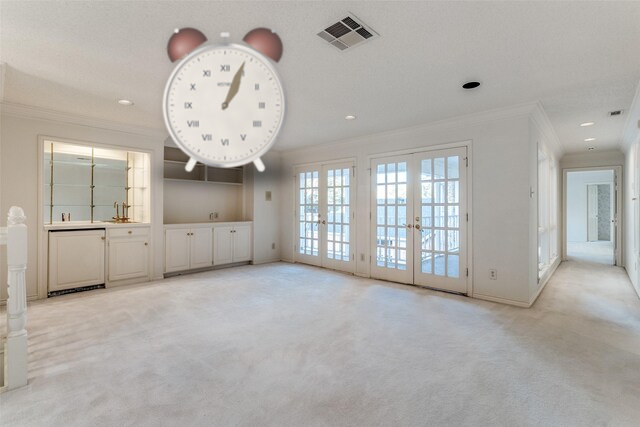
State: 1 h 04 min
